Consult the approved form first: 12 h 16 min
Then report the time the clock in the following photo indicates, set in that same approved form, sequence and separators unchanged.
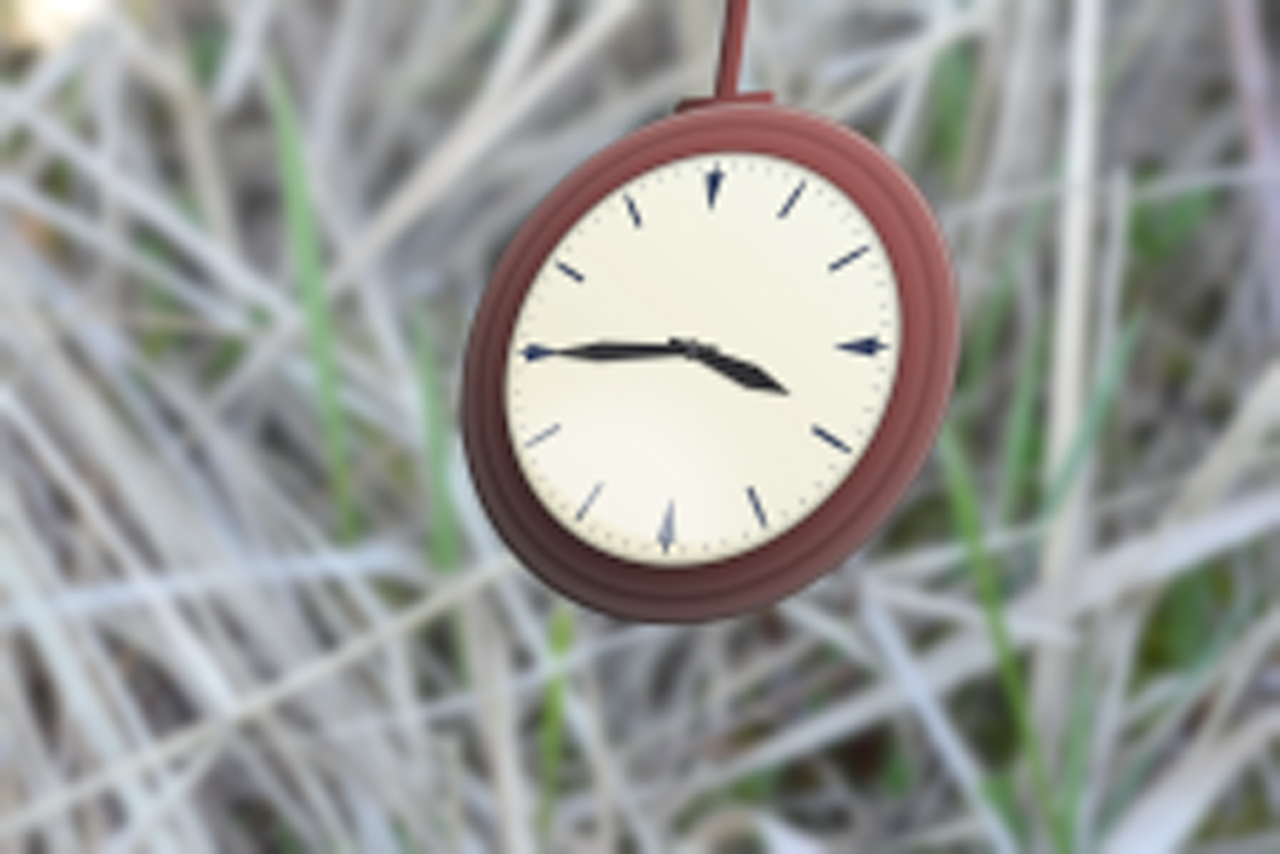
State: 3 h 45 min
